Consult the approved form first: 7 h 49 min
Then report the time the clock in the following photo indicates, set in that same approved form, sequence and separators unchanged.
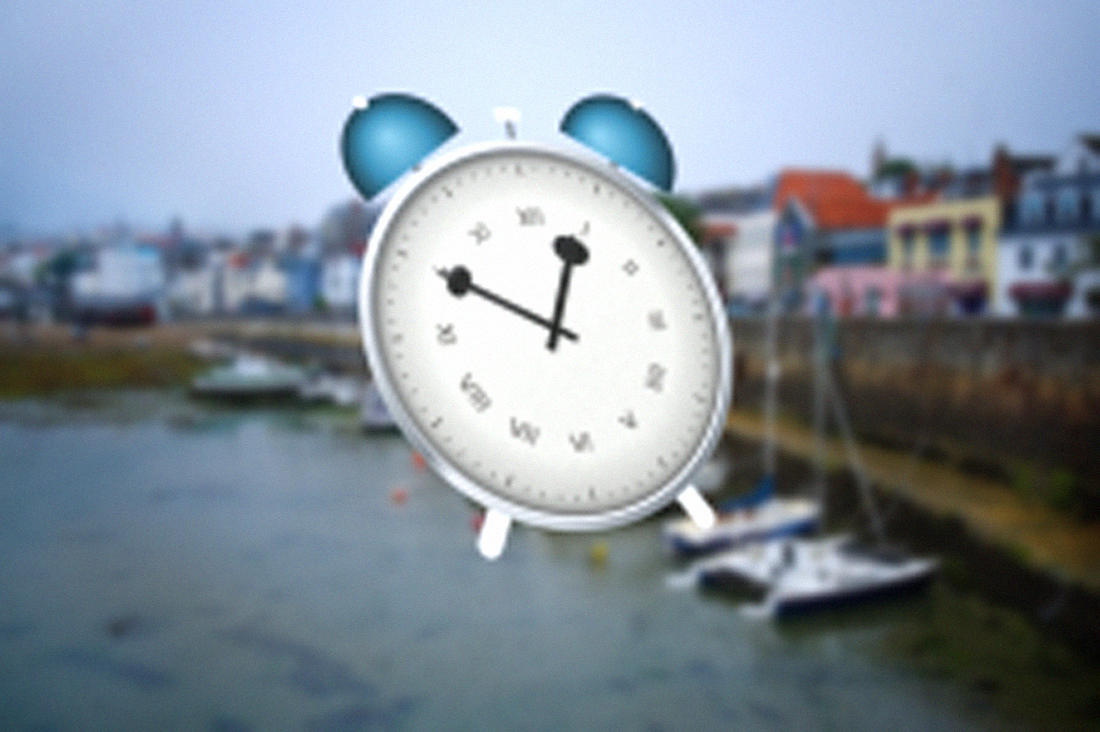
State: 12 h 50 min
